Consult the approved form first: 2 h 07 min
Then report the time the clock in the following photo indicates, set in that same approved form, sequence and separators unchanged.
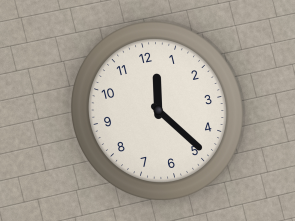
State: 12 h 24 min
